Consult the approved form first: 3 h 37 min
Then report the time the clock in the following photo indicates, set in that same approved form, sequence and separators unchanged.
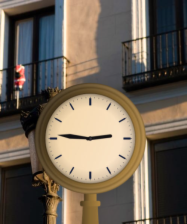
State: 2 h 46 min
